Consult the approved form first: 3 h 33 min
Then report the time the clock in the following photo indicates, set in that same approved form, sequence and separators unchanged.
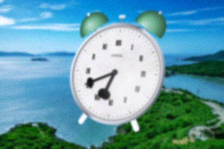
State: 6 h 41 min
